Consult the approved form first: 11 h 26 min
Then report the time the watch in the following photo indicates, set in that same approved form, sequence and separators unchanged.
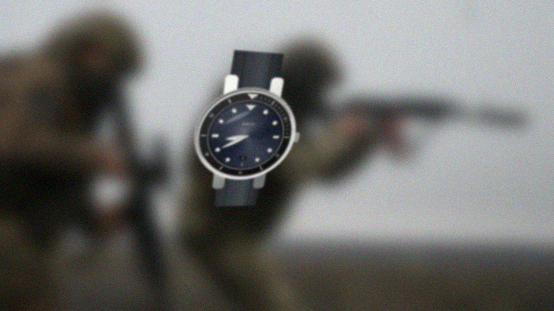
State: 8 h 40 min
